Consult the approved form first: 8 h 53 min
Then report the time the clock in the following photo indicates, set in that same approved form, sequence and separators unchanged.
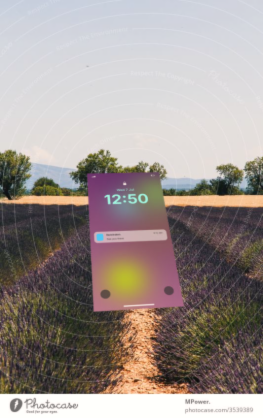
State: 12 h 50 min
